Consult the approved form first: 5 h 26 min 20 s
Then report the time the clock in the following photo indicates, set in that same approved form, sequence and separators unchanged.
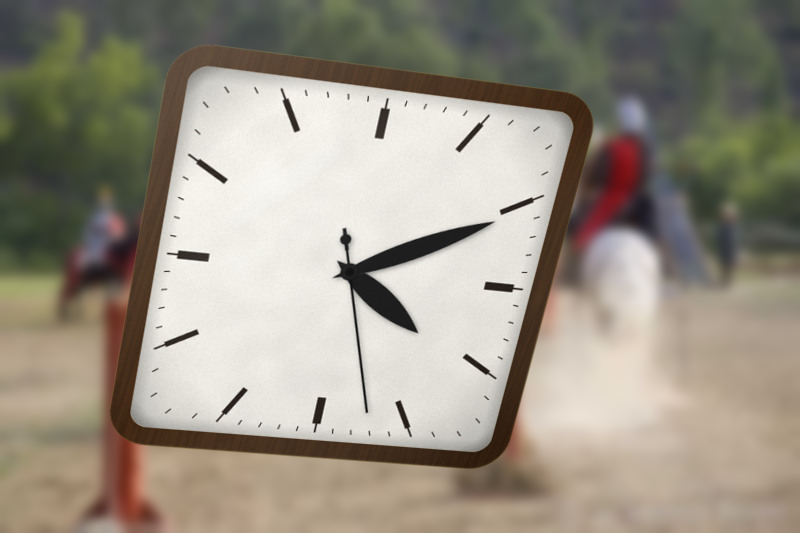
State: 4 h 10 min 27 s
